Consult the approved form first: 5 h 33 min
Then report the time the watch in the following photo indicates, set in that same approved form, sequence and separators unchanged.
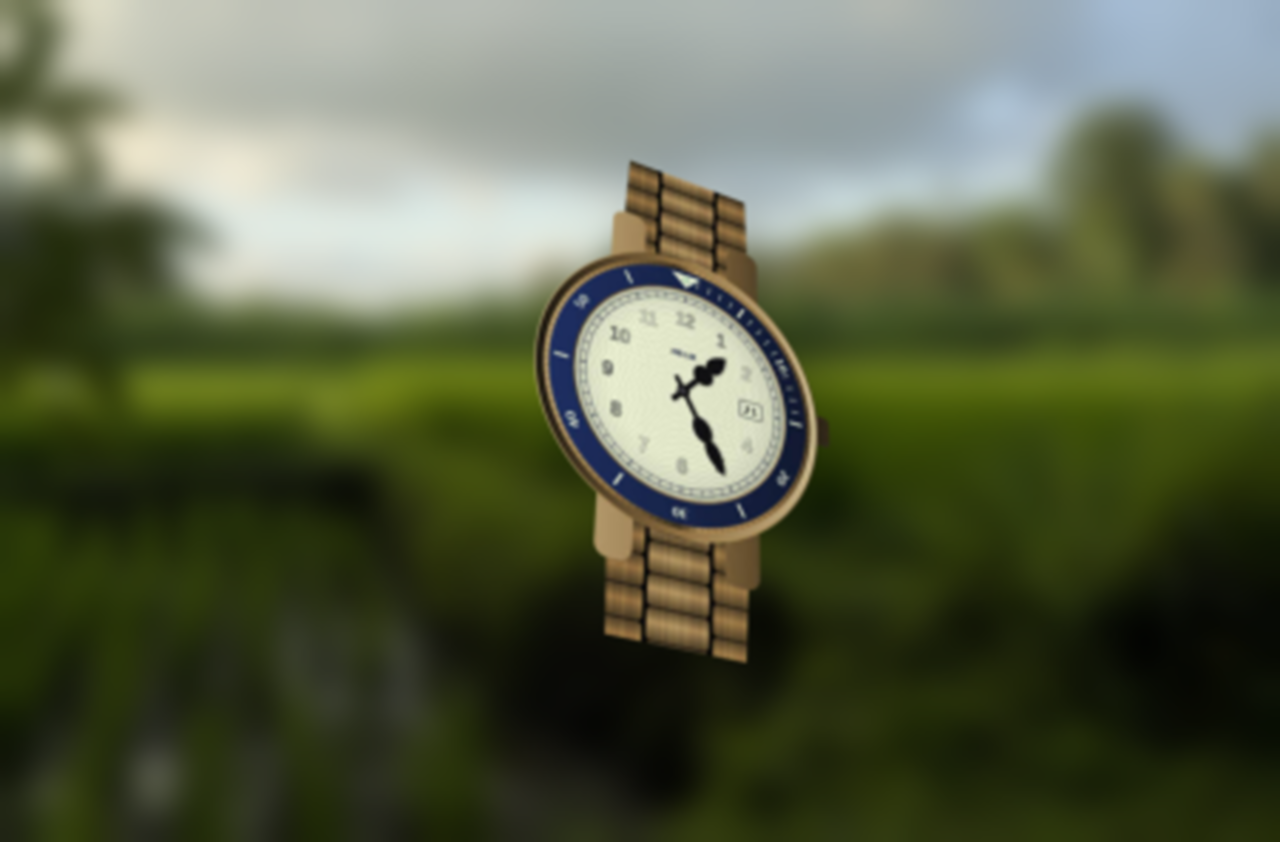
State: 1 h 25 min
